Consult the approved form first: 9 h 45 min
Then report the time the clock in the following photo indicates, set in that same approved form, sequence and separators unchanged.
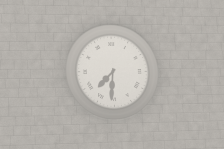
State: 7 h 31 min
